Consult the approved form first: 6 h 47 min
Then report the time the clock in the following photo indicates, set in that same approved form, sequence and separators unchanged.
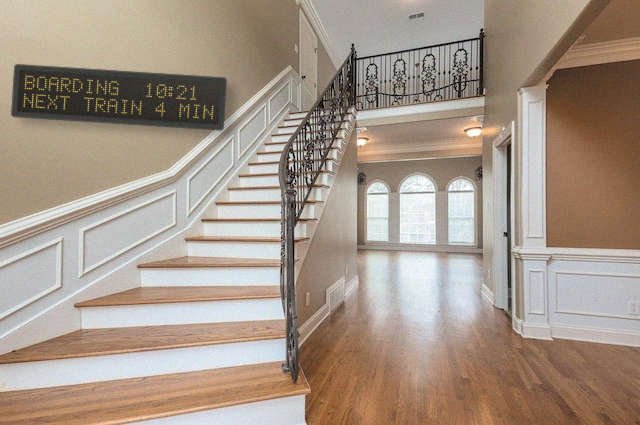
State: 10 h 21 min
